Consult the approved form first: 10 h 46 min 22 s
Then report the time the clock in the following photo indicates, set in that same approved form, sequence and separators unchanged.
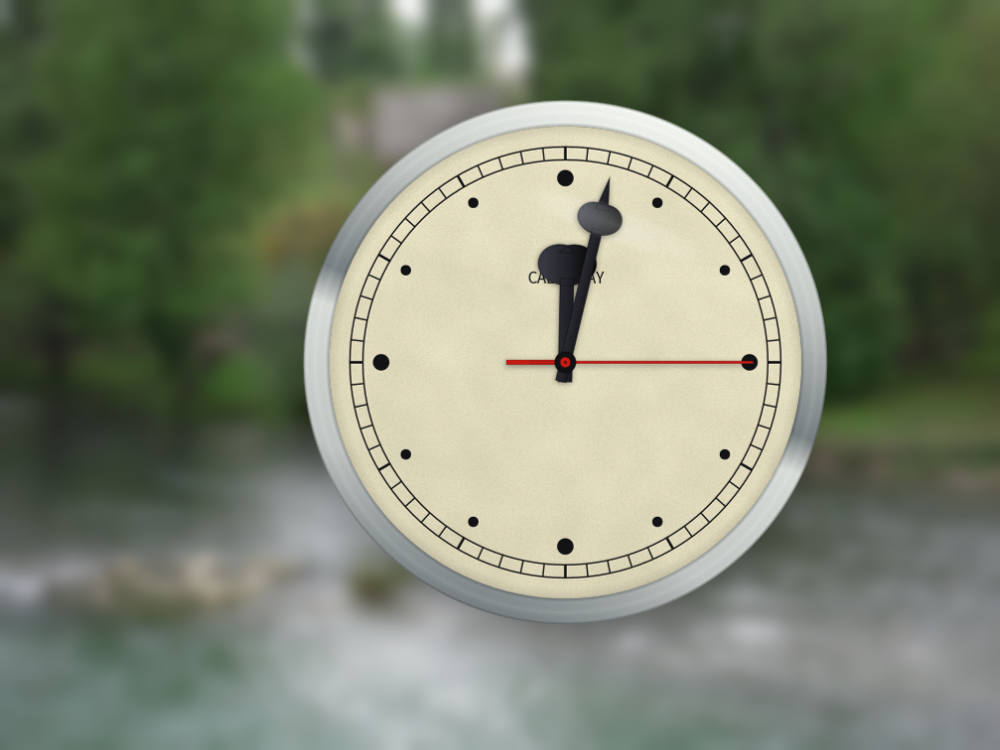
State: 12 h 02 min 15 s
